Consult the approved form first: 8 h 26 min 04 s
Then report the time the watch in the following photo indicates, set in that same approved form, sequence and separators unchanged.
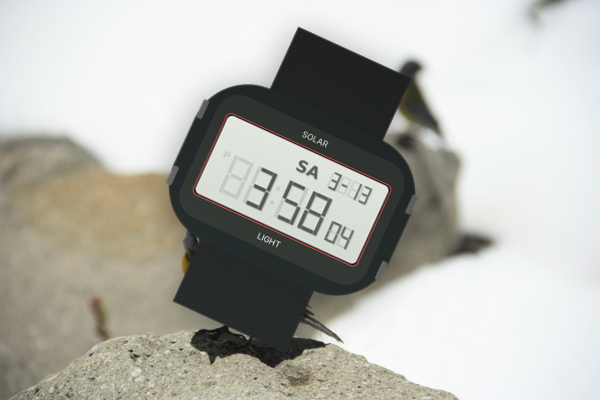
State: 3 h 58 min 04 s
